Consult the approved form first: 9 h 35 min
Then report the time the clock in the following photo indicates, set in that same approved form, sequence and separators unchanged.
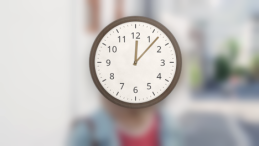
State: 12 h 07 min
